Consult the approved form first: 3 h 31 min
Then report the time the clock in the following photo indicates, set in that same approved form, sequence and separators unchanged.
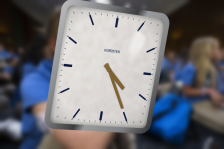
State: 4 h 25 min
